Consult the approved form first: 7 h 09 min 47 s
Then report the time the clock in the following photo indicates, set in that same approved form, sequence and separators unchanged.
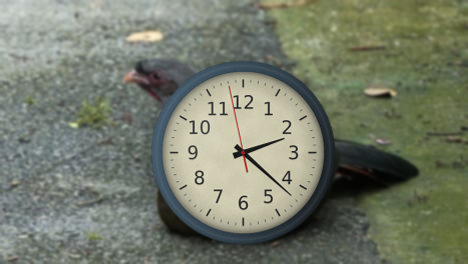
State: 2 h 21 min 58 s
